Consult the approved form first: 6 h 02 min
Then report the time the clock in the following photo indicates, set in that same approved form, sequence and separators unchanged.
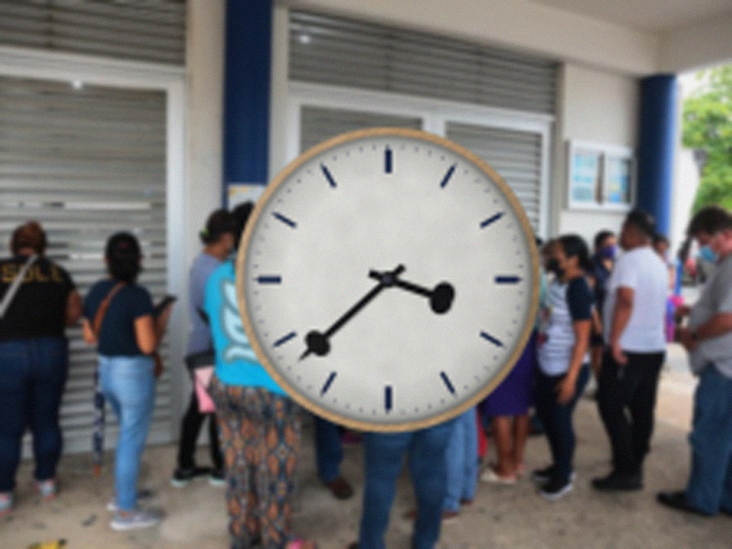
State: 3 h 38 min
